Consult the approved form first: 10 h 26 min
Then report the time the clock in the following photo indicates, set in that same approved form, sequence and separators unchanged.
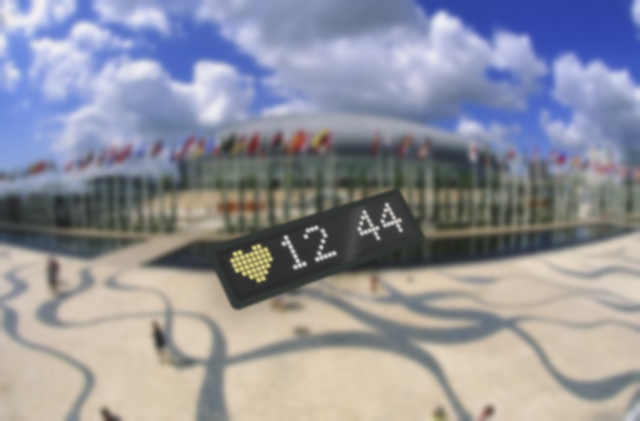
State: 12 h 44 min
